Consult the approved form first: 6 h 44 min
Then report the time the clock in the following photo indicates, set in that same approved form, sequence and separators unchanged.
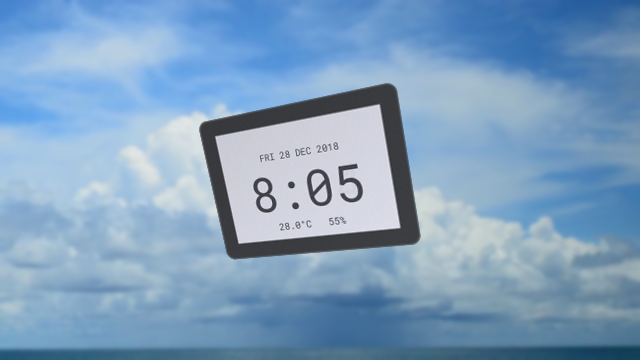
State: 8 h 05 min
